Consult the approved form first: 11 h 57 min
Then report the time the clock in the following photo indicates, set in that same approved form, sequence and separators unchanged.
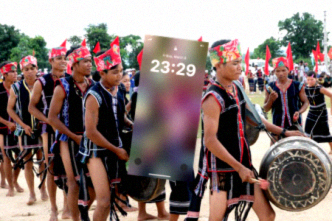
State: 23 h 29 min
